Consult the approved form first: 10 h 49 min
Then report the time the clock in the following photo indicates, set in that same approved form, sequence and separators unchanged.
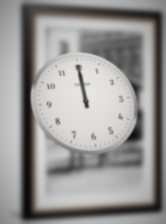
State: 12 h 00 min
